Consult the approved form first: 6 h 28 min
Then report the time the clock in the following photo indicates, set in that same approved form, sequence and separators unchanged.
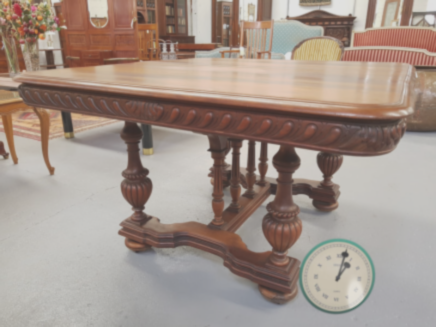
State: 1 h 02 min
